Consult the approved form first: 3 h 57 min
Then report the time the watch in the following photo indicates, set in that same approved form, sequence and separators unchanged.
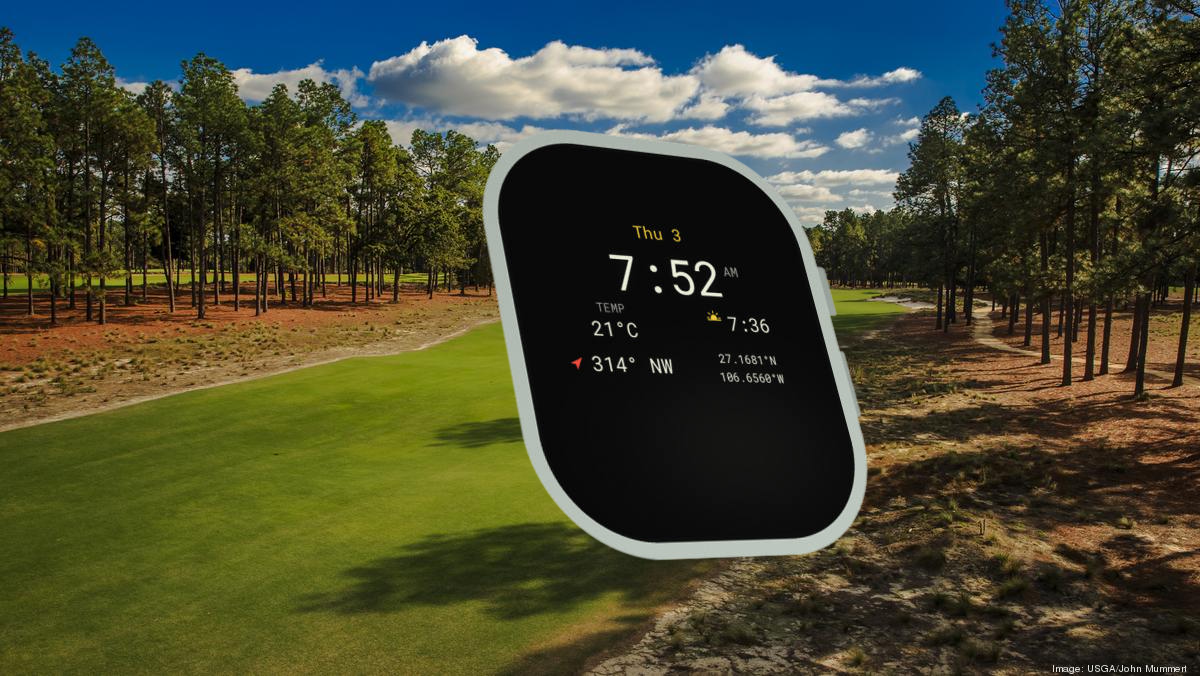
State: 7 h 52 min
